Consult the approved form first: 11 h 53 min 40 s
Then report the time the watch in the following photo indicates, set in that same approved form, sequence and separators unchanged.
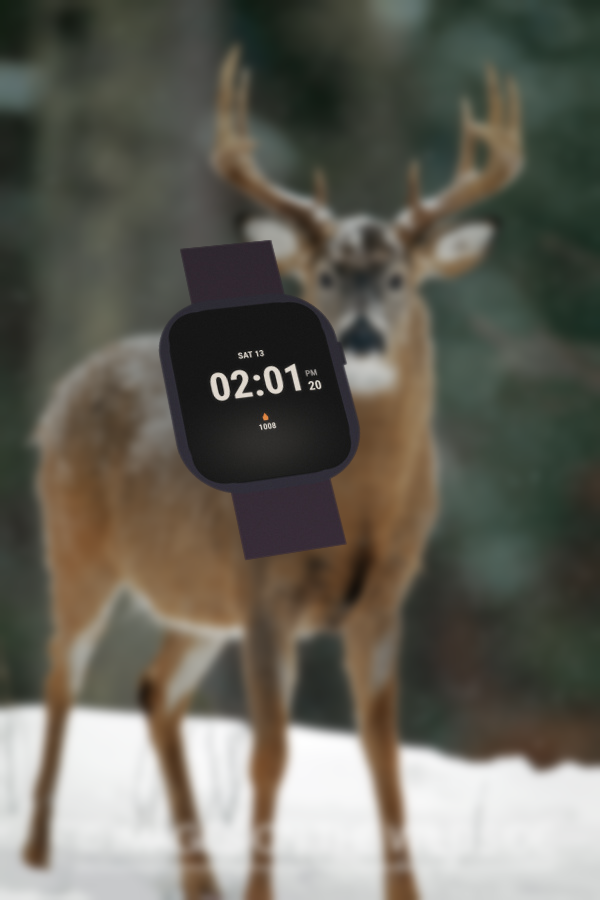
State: 2 h 01 min 20 s
